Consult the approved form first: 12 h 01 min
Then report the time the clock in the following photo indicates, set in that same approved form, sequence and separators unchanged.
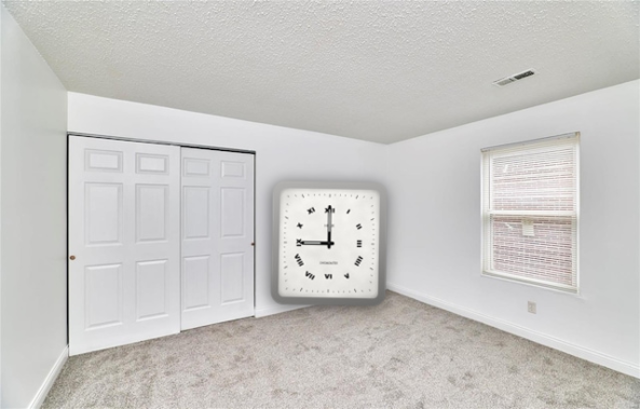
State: 9 h 00 min
